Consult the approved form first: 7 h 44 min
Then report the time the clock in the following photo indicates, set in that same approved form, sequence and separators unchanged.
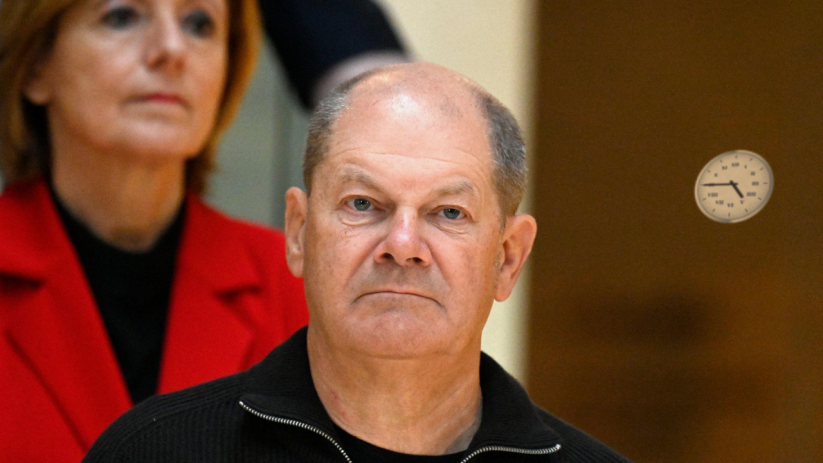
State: 4 h 45 min
